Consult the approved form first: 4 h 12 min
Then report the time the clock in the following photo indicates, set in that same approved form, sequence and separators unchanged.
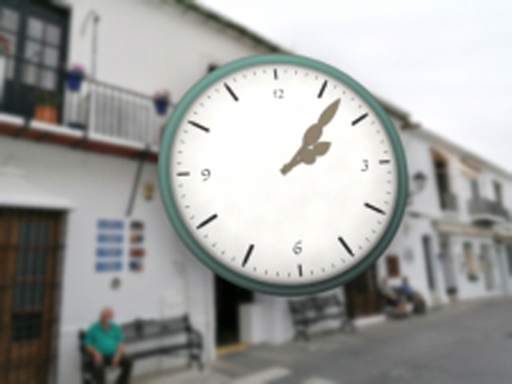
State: 2 h 07 min
